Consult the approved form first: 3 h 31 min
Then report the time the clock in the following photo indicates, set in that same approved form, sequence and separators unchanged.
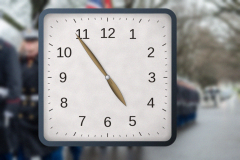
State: 4 h 54 min
